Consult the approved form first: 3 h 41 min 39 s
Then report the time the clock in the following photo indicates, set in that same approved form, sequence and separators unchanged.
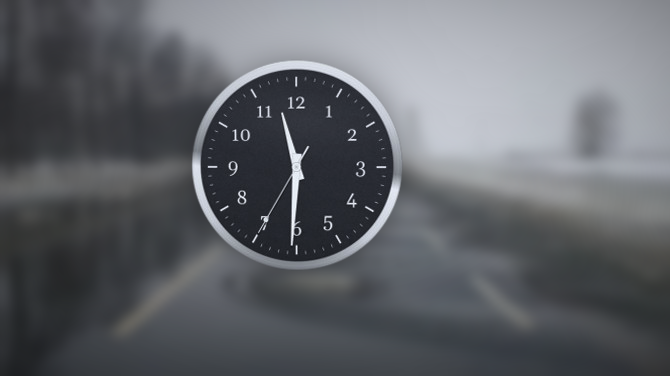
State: 11 h 30 min 35 s
